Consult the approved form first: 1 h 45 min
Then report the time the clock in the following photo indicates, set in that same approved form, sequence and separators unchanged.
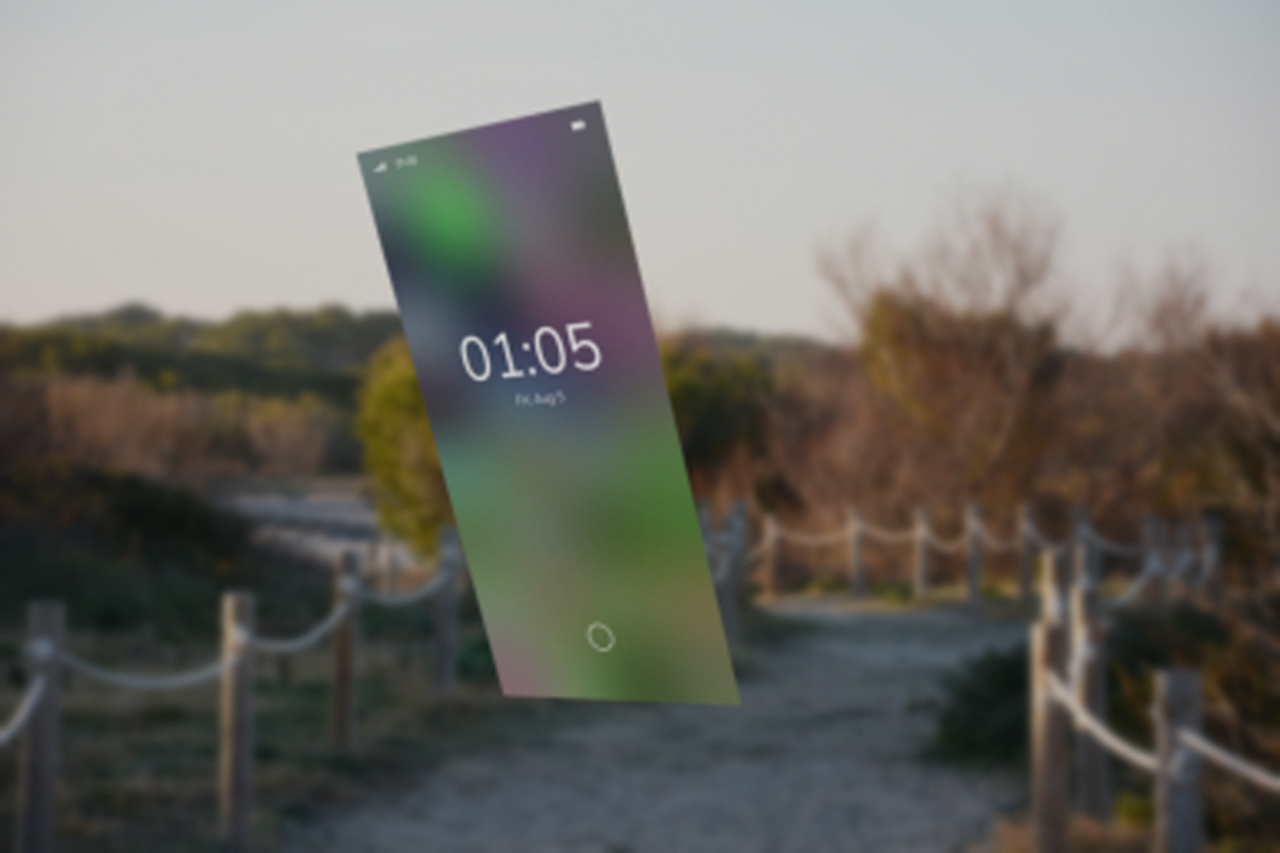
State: 1 h 05 min
